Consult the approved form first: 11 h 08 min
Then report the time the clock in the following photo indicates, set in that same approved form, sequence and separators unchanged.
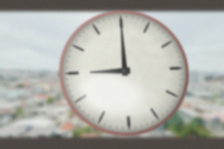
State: 9 h 00 min
